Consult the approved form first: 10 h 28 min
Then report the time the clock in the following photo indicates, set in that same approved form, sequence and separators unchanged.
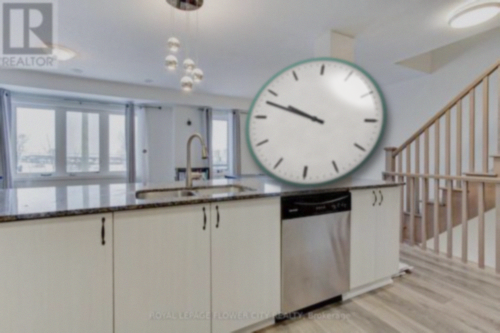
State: 9 h 48 min
